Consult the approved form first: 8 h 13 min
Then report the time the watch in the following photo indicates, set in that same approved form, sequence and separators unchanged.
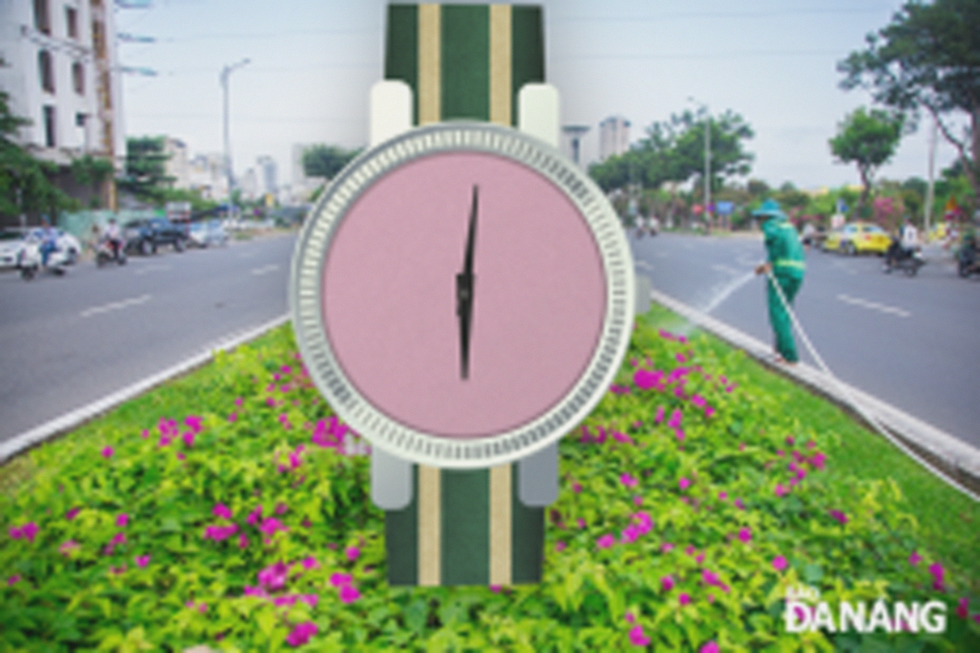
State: 6 h 01 min
